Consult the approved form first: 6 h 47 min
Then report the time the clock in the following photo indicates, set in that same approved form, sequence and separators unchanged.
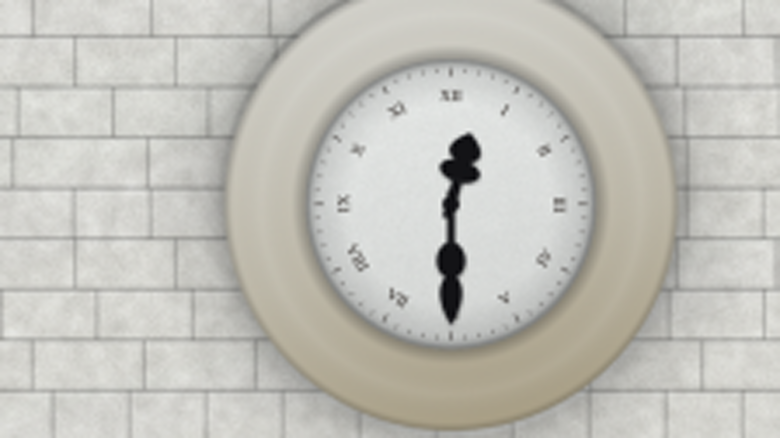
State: 12 h 30 min
